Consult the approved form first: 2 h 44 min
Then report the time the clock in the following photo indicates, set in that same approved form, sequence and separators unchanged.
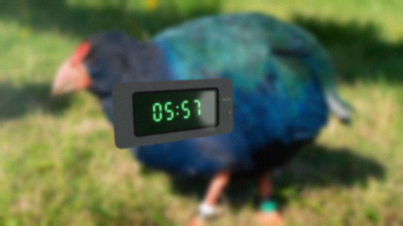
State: 5 h 57 min
